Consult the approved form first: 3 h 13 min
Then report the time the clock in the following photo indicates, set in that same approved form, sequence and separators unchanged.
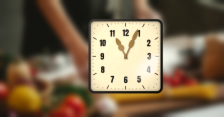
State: 11 h 04 min
